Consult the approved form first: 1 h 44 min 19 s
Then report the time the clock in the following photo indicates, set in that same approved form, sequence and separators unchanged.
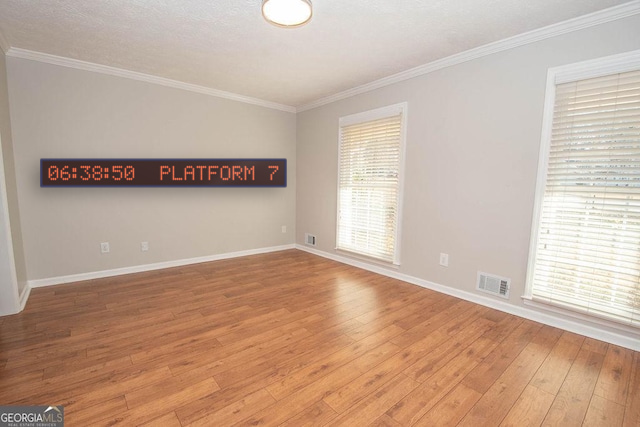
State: 6 h 38 min 50 s
